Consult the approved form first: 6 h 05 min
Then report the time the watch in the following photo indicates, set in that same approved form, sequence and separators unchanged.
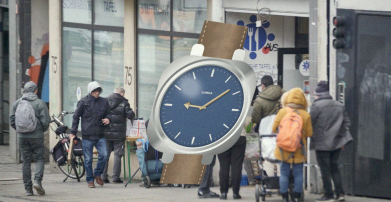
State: 9 h 08 min
